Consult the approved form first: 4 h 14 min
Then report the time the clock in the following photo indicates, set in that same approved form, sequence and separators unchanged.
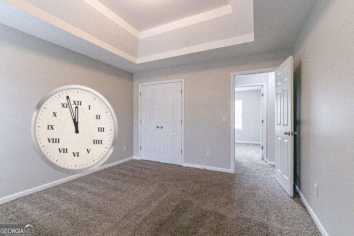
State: 11 h 57 min
